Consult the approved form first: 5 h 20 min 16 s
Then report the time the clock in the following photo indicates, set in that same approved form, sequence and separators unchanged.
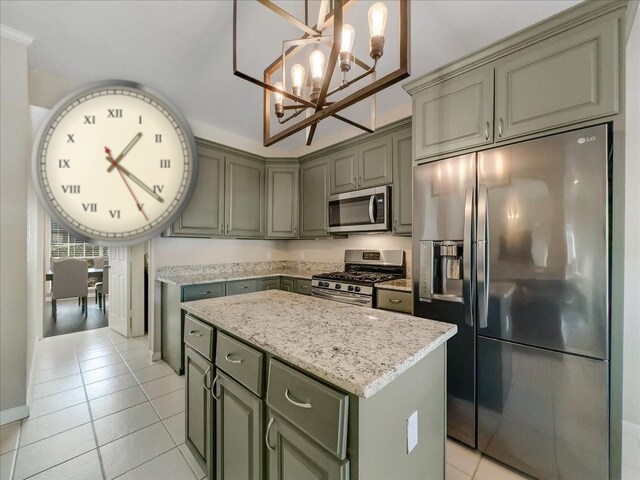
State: 1 h 21 min 25 s
